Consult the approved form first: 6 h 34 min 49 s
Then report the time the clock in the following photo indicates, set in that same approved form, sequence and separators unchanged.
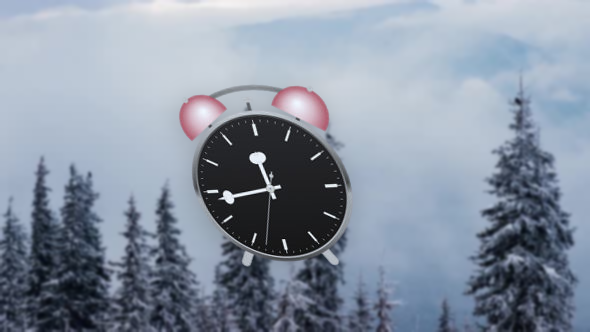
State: 11 h 43 min 33 s
